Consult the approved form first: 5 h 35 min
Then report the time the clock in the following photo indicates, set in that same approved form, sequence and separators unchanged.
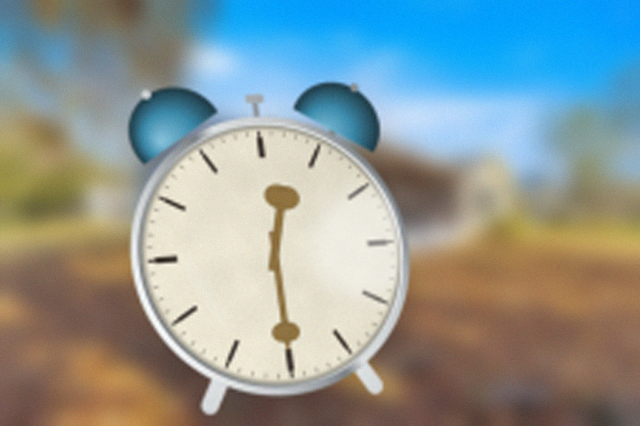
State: 12 h 30 min
